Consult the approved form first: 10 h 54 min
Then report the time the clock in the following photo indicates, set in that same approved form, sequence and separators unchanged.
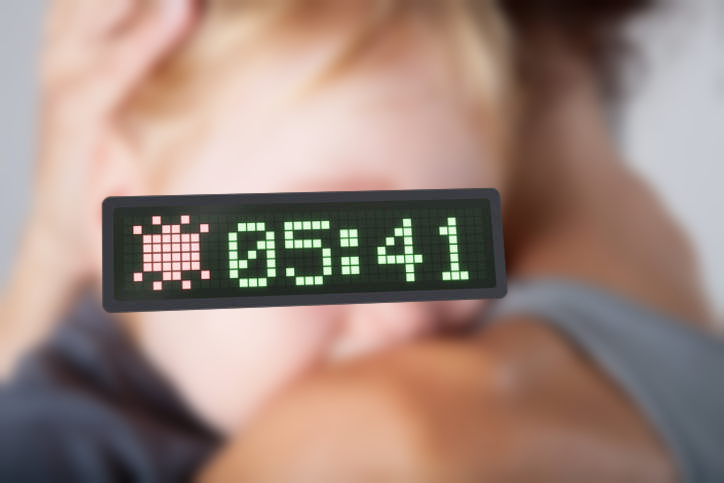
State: 5 h 41 min
